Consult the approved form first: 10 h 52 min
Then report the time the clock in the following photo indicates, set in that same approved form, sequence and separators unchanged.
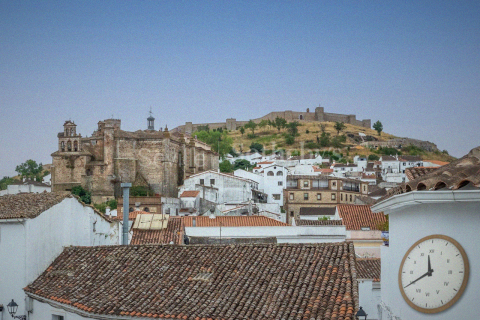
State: 11 h 40 min
